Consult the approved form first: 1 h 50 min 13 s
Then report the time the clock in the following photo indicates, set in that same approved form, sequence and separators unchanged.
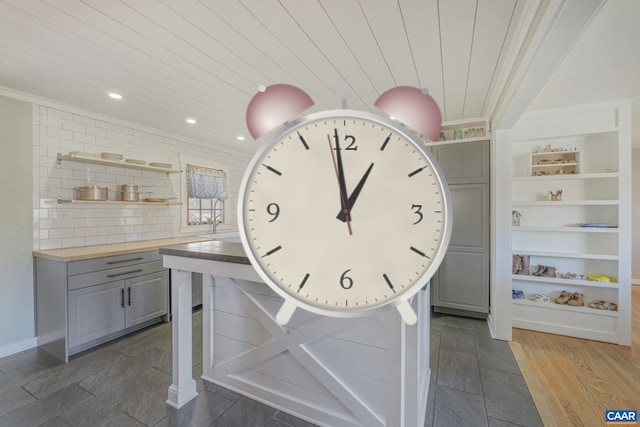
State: 12 h 58 min 58 s
